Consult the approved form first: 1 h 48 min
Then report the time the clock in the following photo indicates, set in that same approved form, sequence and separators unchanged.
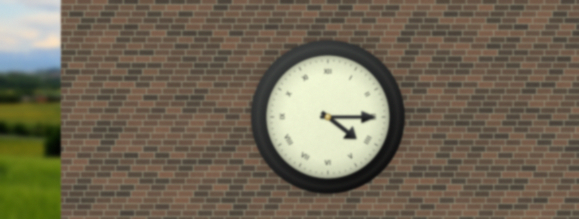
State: 4 h 15 min
